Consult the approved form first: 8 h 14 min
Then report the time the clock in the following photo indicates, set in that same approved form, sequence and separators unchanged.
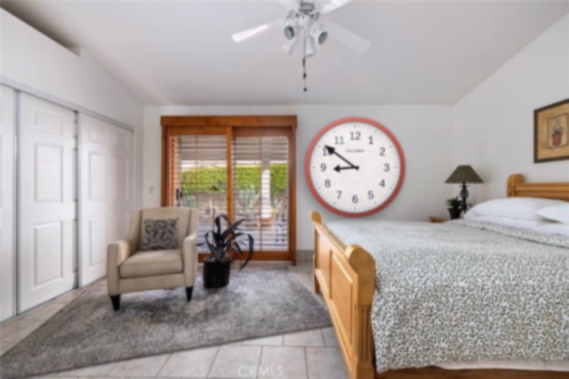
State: 8 h 51 min
